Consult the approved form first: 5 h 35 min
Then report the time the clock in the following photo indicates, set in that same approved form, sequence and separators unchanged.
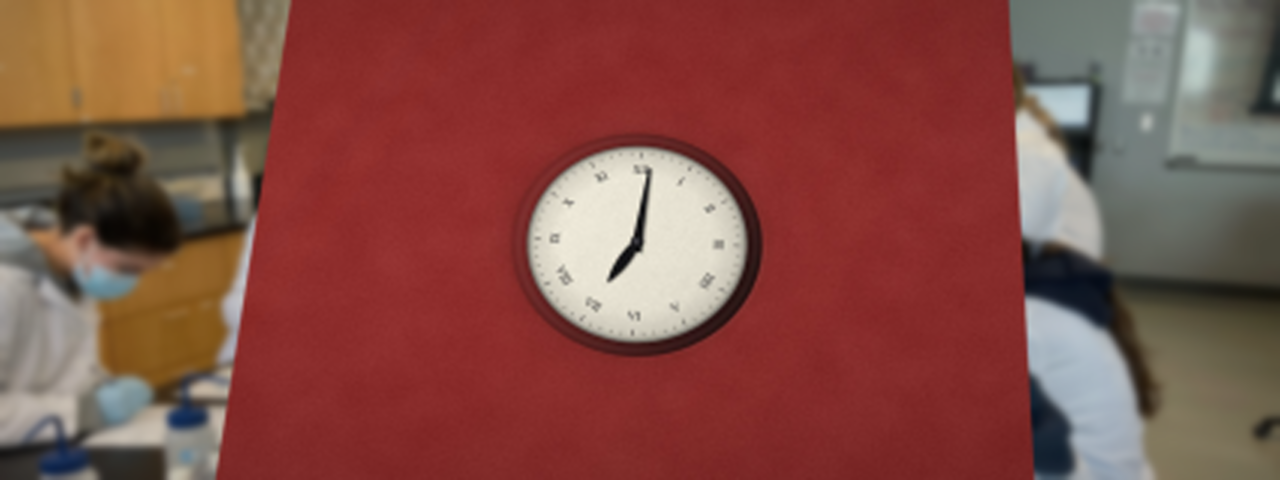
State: 7 h 01 min
